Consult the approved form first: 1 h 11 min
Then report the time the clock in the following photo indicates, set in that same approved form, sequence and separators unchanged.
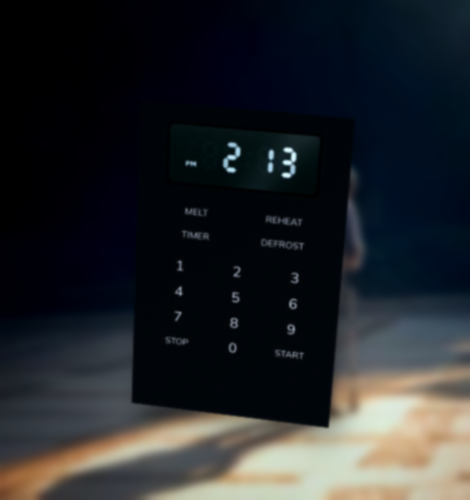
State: 2 h 13 min
